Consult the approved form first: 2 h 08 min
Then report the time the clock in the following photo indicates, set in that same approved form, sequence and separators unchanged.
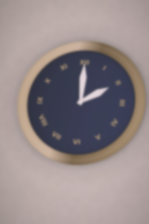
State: 2 h 00 min
